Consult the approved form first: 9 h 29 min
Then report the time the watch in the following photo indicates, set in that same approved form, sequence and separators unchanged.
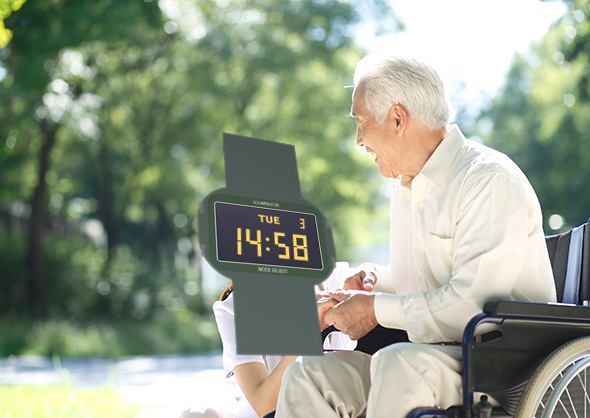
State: 14 h 58 min
